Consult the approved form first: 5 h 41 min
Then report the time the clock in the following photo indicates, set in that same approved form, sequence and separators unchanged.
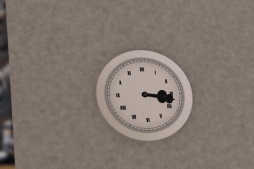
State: 3 h 17 min
